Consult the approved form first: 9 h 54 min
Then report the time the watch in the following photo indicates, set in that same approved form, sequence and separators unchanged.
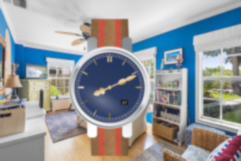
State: 8 h 11 min
